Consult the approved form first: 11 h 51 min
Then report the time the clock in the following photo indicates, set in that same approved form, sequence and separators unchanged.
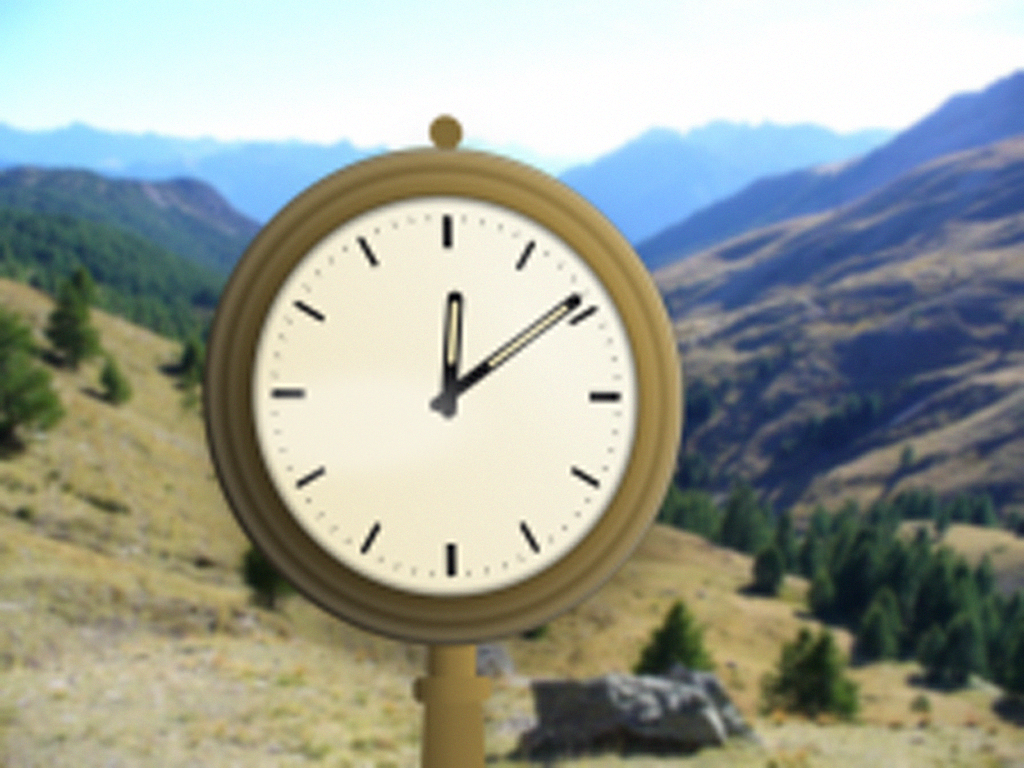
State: 12 h 09 min
